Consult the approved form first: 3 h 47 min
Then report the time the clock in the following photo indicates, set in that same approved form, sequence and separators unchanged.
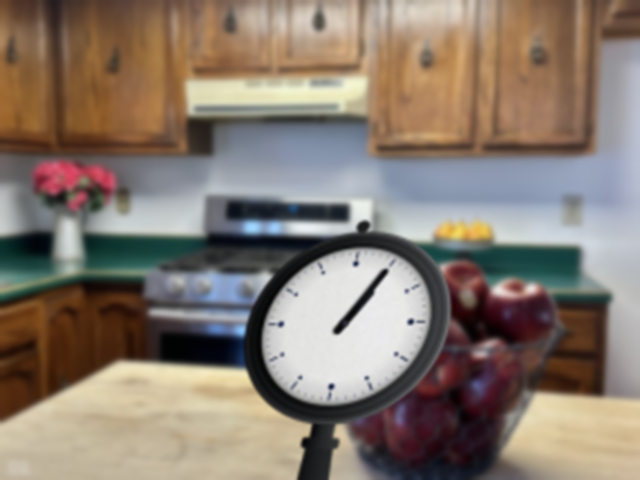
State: 1 h 05 min
